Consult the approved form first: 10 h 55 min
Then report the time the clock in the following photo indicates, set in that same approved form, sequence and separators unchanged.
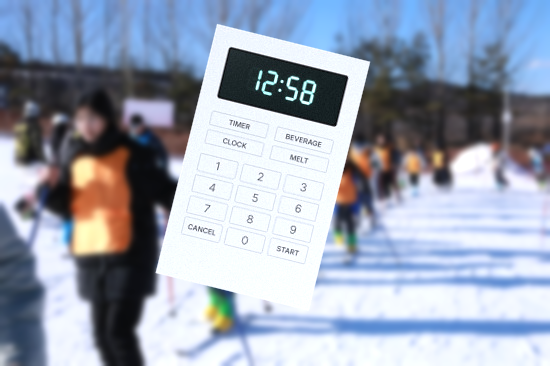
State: 12 h 58 min
